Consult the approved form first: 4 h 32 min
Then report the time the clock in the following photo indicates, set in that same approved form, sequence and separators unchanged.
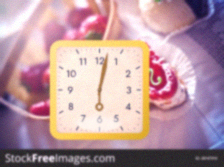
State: 6 h 02 min
